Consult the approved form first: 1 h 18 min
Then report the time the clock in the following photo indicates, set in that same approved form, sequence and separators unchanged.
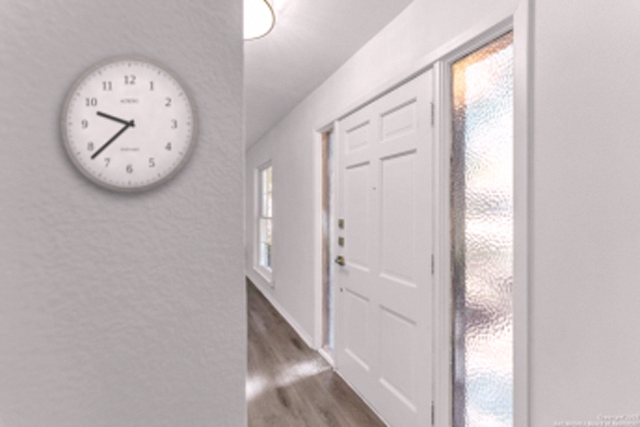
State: 9 h 38 min
